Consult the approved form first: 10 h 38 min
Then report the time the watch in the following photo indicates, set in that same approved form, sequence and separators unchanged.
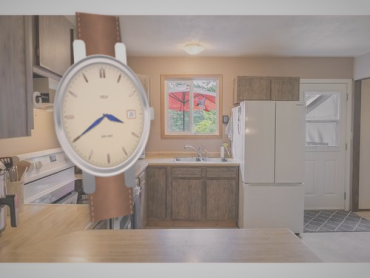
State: 3 h 40 min
